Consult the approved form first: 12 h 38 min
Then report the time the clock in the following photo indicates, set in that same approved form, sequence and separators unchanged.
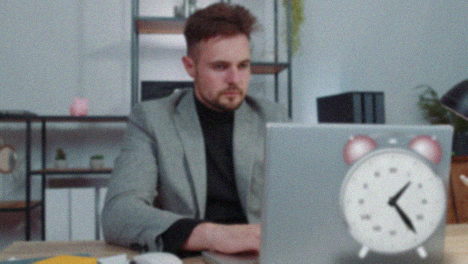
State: 1 h 24 min
